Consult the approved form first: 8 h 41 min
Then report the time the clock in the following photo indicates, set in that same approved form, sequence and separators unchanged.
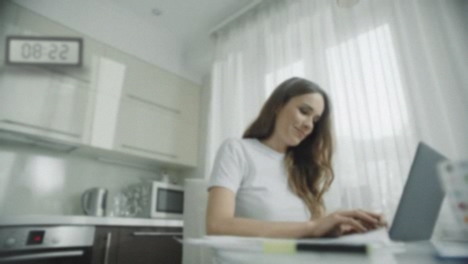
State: 8 h 22 min
